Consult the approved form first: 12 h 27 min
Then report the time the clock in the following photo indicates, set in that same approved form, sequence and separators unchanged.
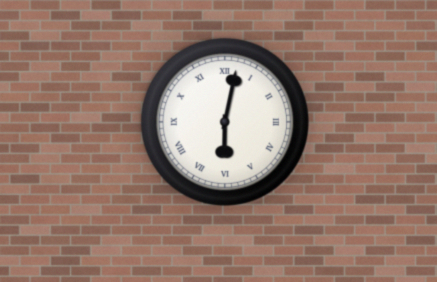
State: 6 h 02 min
